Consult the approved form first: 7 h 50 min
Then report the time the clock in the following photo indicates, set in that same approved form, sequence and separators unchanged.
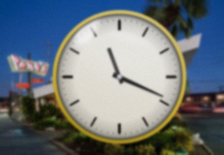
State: 11 h 19 min
